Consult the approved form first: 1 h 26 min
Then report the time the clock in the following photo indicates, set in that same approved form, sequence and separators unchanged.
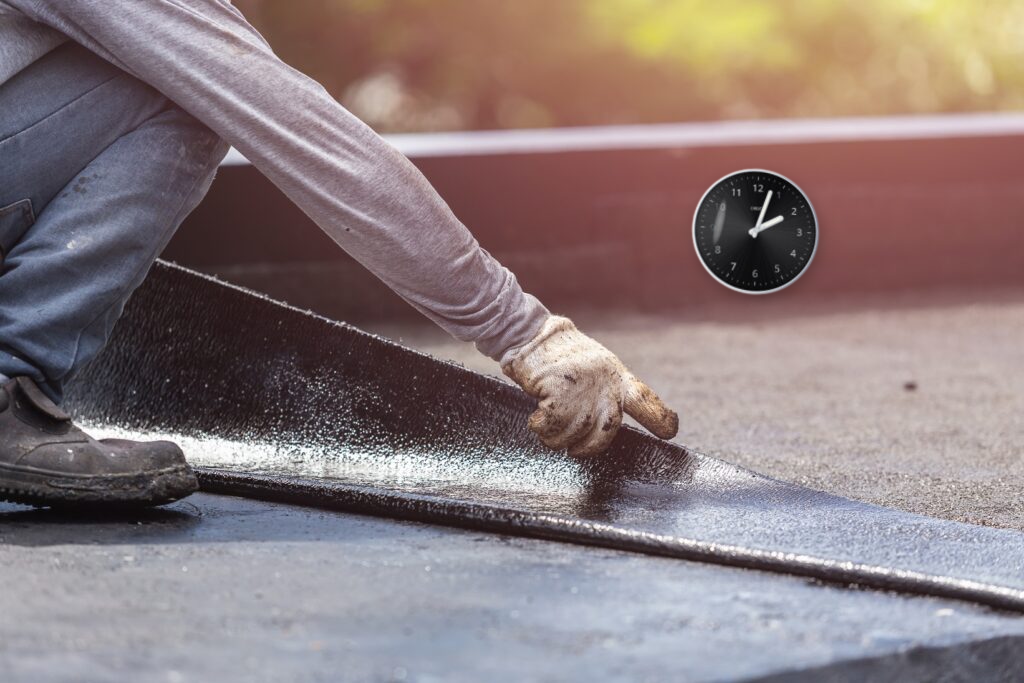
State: 2 h 03 min
